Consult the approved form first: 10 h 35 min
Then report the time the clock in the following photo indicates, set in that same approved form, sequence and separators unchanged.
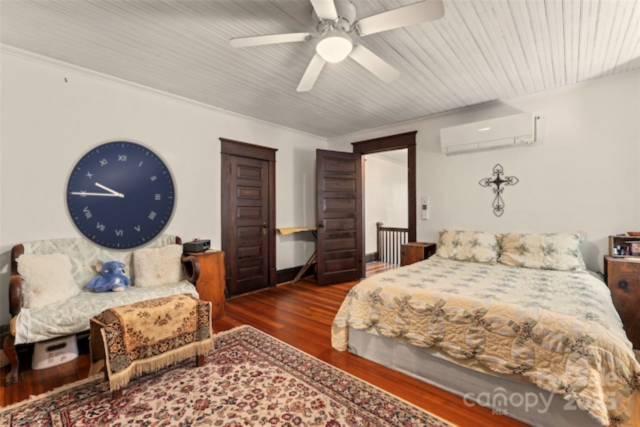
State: 9 h 45 min
